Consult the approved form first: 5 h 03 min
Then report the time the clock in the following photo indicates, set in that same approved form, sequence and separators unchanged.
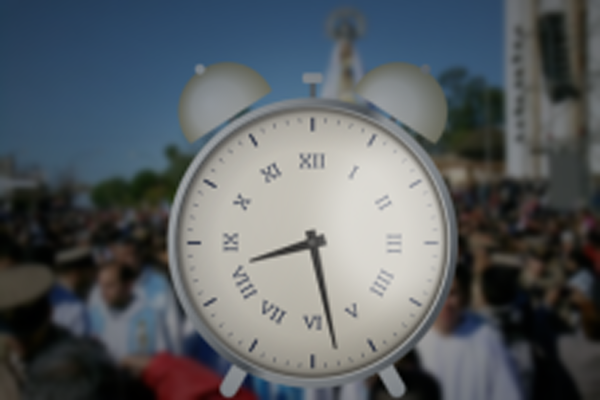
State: 8 h 28 min
